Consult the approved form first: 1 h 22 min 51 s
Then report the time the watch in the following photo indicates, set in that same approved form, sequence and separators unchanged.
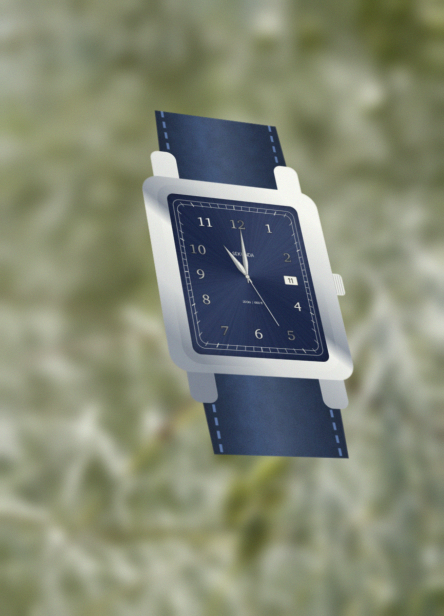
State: 11 h 00 min 26 s
